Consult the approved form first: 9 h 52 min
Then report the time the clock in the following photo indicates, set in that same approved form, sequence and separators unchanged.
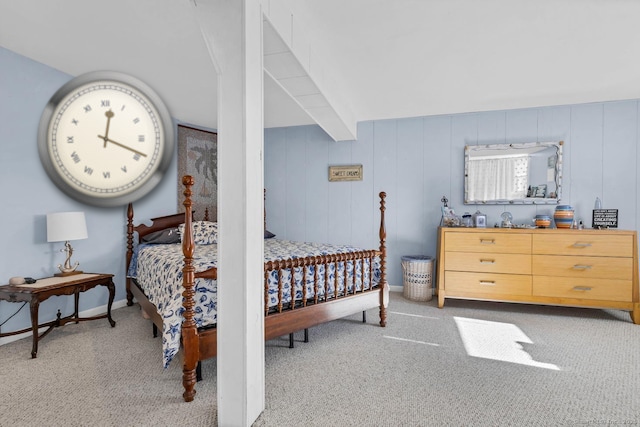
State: 12 h 19 min
